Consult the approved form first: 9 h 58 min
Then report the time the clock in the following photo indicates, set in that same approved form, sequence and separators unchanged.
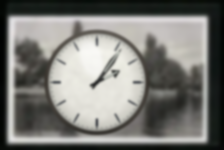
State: 2 h 06 min
